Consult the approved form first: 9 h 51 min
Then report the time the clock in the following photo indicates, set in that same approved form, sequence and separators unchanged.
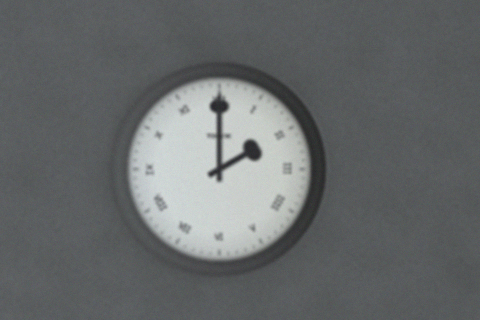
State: 2 h 00 min
